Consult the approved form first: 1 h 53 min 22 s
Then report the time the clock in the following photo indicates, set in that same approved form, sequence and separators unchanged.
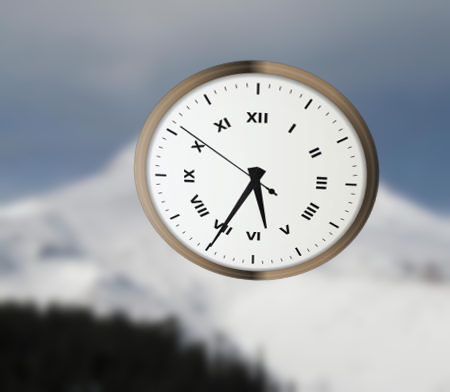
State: 5 h 34 min 51 s
